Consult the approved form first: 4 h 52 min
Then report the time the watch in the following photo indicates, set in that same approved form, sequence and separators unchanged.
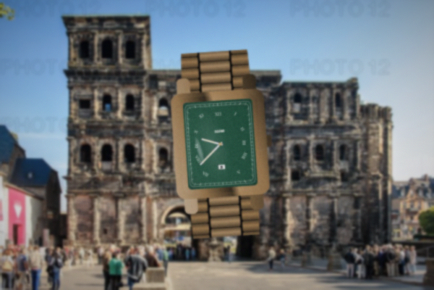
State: 9 h 38 min
